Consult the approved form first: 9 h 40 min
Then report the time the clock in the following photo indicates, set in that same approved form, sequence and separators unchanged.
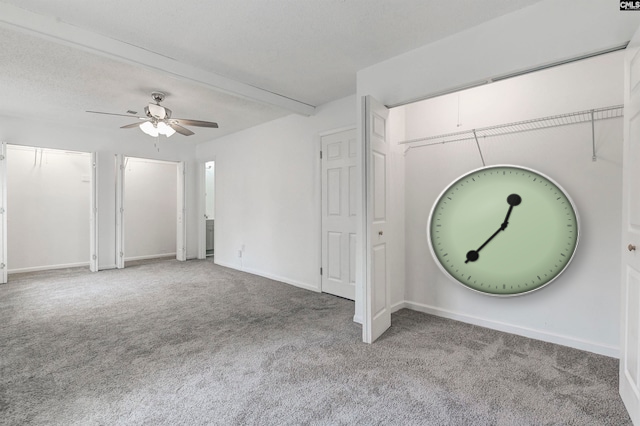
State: 12 h 37 min
